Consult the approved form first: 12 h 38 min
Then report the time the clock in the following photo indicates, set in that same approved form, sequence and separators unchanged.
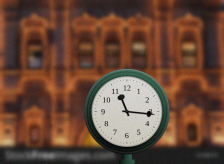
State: 11 h 16 min
